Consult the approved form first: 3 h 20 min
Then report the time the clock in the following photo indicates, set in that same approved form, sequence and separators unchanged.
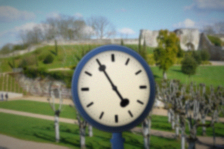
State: 4 h 55 min
